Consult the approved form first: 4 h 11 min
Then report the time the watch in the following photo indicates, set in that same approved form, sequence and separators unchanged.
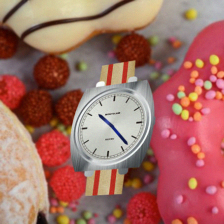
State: 10 h 23 min
